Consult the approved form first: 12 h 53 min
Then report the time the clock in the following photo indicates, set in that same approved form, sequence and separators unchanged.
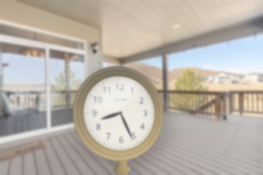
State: 8 h 26 min
